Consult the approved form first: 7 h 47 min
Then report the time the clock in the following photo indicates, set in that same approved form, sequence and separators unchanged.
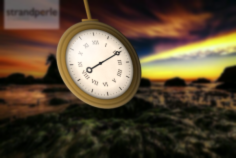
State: 8 h 11 min
